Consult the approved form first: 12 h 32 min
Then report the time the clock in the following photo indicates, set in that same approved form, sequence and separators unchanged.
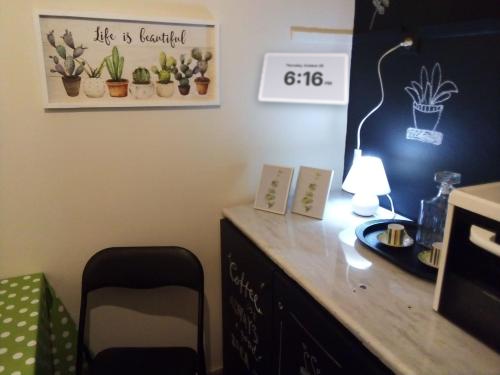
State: 6 h 16 min
